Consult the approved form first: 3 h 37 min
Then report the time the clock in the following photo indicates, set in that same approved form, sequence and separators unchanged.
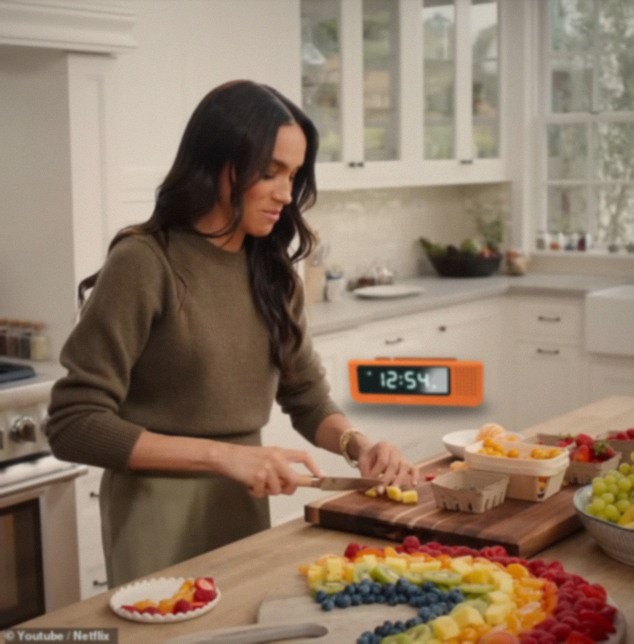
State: 12 h 54 min
